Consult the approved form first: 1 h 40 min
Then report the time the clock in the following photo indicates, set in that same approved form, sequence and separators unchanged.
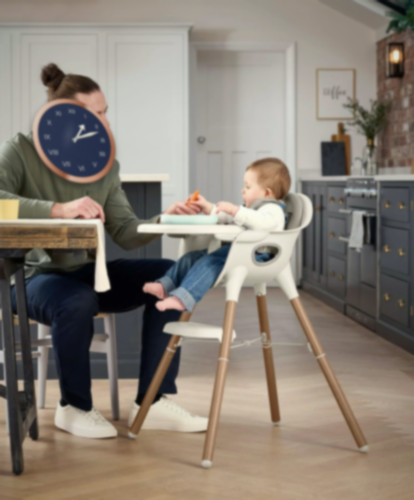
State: 1 h 12 min
